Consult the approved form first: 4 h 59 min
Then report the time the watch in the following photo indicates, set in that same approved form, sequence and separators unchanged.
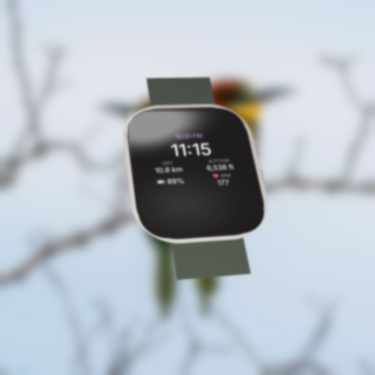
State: 11 h 15 min
